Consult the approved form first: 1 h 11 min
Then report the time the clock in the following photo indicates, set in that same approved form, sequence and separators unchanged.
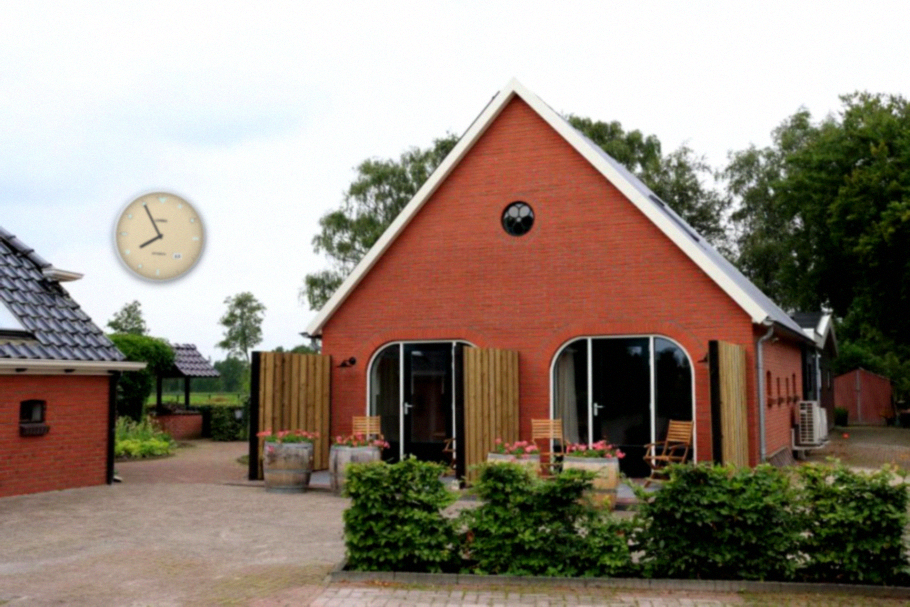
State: 7 h 55 min
